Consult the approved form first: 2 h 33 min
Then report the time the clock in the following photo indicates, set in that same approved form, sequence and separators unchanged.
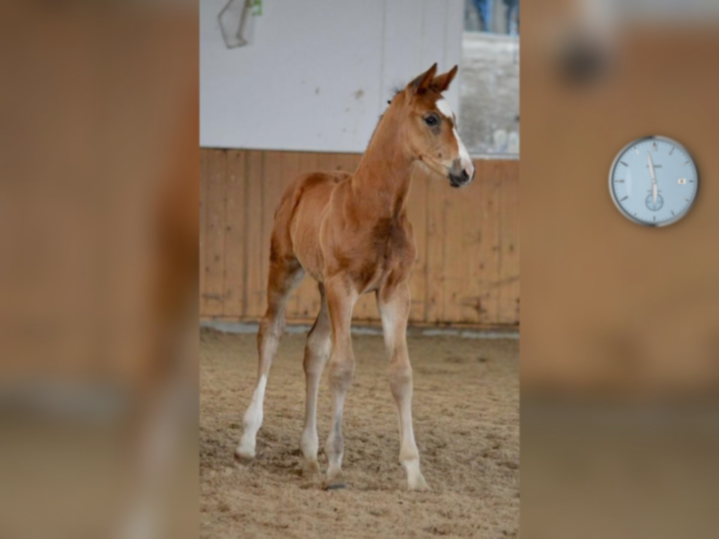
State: 5 h 58 min
